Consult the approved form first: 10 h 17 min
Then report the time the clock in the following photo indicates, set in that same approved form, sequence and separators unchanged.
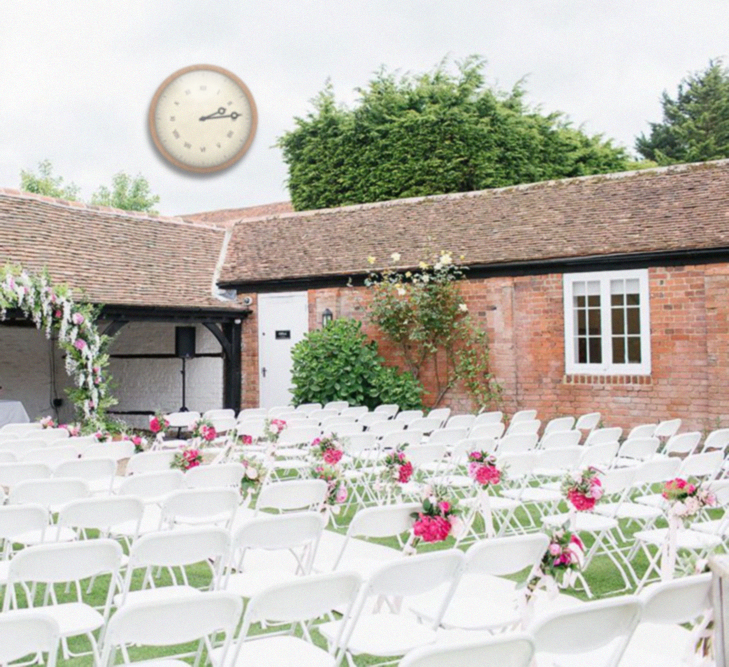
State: 2 h 14 min
